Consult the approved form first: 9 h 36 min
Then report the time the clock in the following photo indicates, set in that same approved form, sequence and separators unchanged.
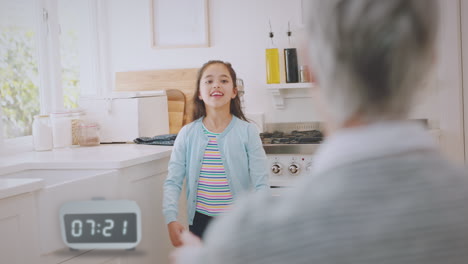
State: 7 h 21 min
